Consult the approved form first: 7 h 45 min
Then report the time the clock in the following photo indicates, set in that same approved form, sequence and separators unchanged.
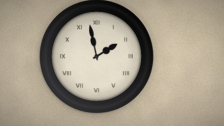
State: 1 h 58 min
